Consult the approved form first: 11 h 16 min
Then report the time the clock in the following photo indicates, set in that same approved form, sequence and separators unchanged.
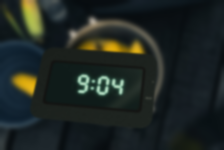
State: 9 h 04 min
